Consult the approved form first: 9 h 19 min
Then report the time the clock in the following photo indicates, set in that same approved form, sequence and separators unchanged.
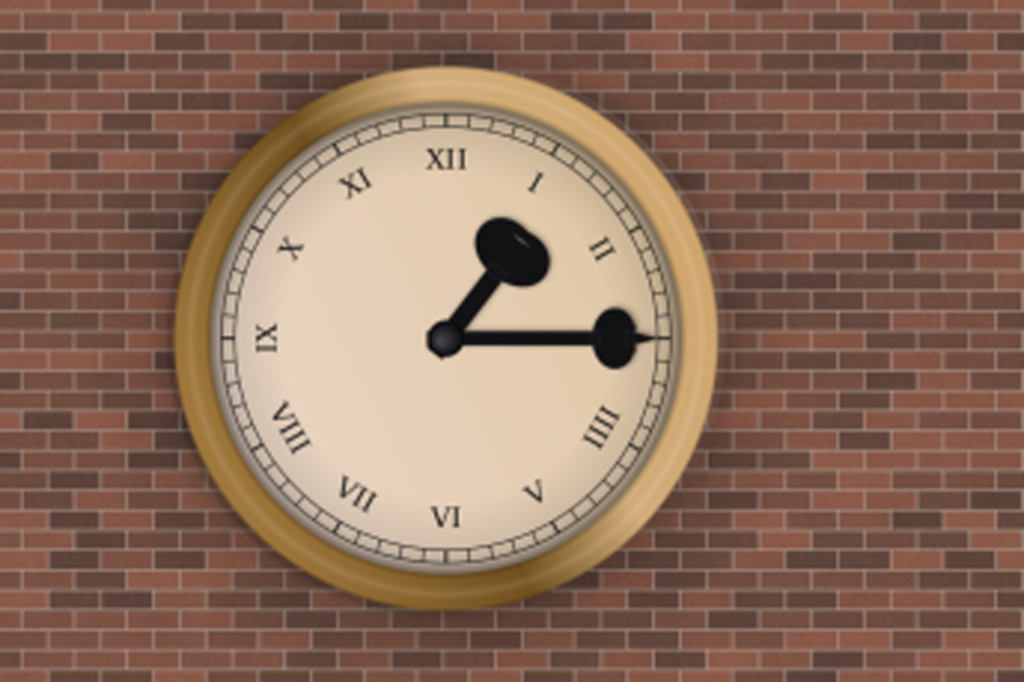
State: 1 h 15 min
